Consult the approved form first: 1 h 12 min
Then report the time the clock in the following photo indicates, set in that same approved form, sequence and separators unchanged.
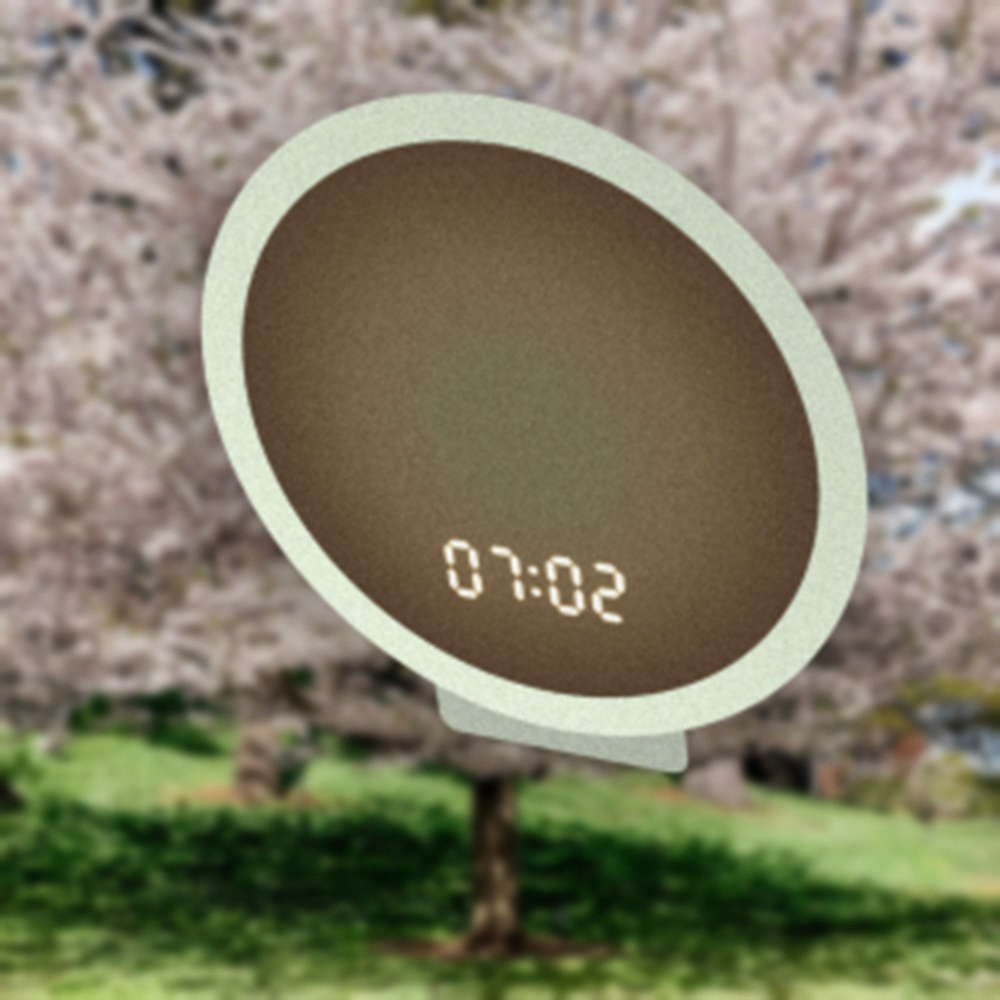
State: 7 h 02 min
